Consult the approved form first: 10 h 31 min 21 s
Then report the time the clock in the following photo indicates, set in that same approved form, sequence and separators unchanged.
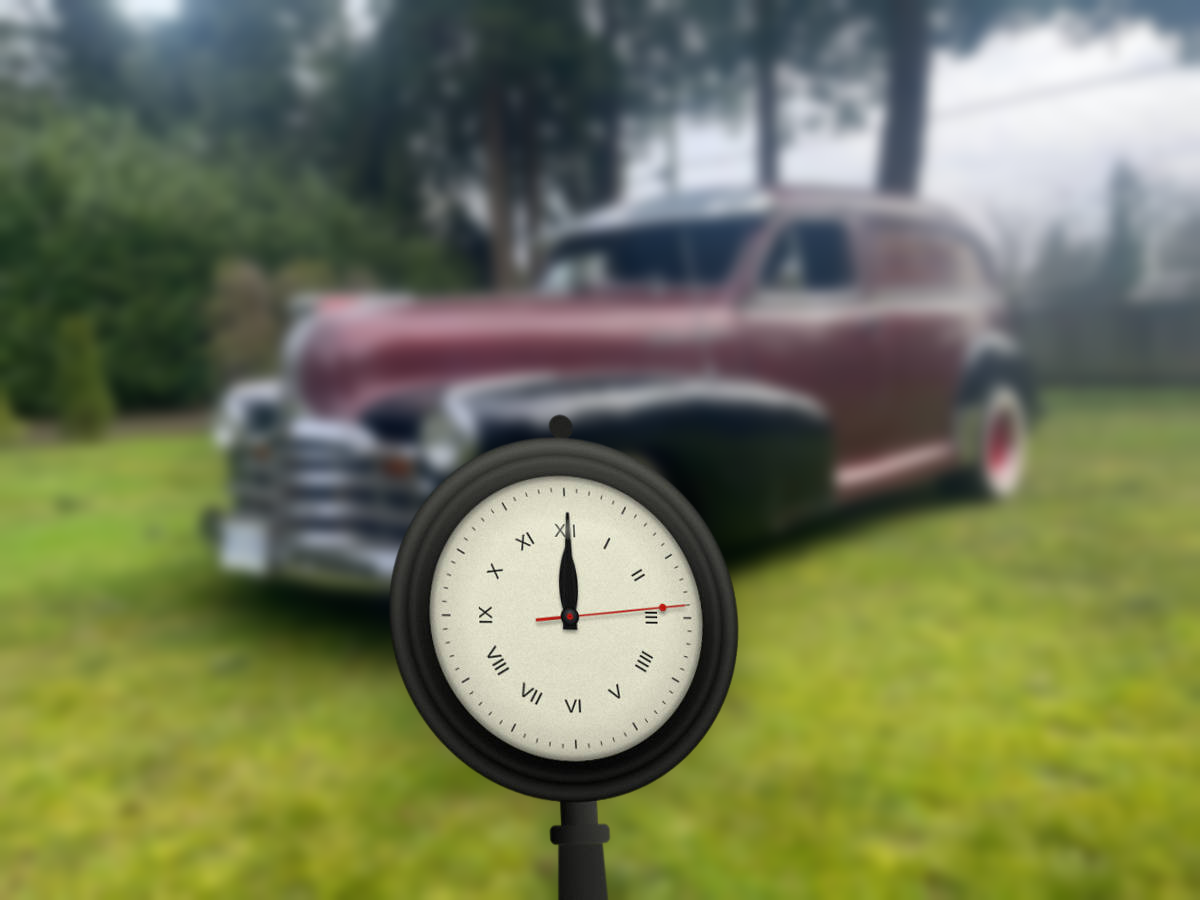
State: 12 h 00 min 14 s
